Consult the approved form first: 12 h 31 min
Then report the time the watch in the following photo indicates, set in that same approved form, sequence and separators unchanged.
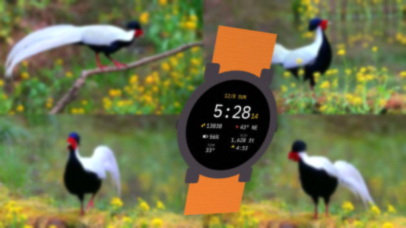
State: 5 h 28 min
